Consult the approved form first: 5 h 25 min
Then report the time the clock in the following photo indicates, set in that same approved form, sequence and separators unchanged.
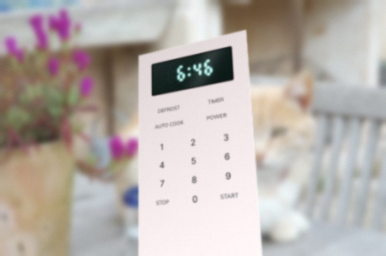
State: 6 h 46 min
